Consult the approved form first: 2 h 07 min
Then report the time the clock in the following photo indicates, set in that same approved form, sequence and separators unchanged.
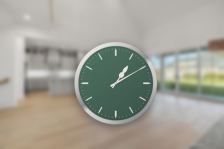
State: 1 h 10 min
